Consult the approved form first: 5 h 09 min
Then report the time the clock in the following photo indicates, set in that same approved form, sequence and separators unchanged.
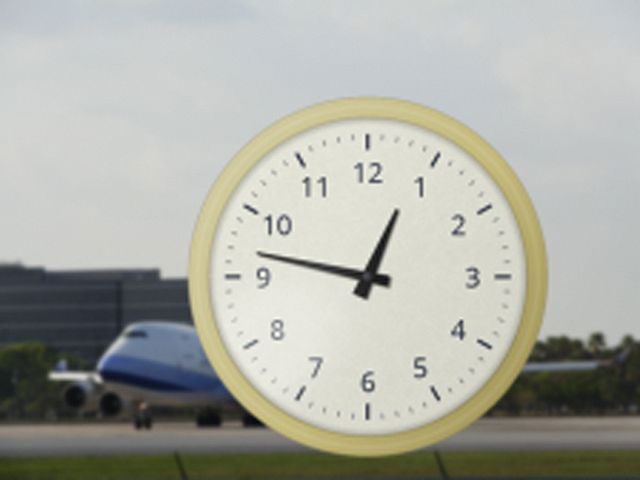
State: 12 h 47 min
